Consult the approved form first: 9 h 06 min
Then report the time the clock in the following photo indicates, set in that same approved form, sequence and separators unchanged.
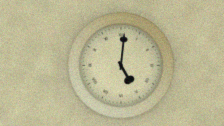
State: 5 h 01 min
